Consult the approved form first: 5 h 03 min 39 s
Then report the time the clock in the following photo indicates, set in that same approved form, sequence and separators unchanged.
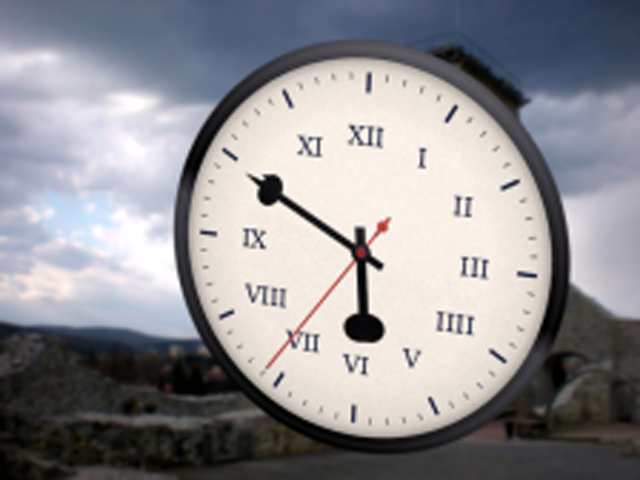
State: 5 h 49 min 36 s
